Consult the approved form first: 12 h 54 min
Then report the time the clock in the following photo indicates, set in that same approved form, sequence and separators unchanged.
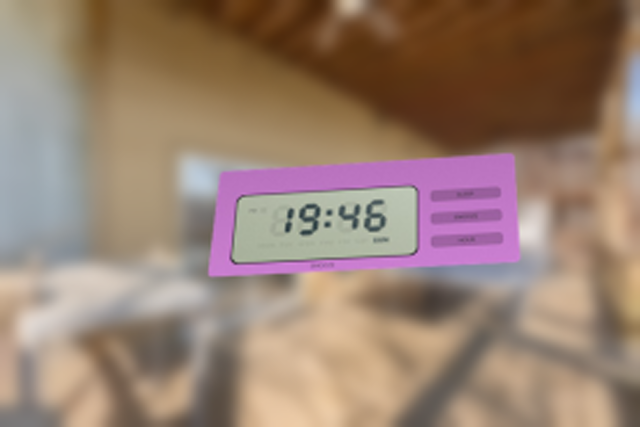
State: 19 h 46 min
